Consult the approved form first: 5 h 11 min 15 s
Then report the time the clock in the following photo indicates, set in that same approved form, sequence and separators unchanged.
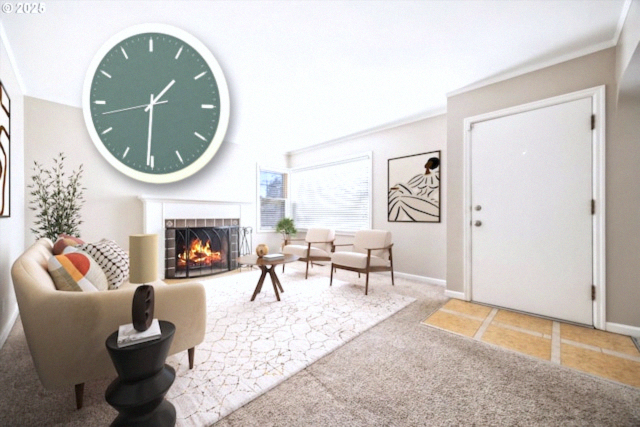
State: 1 h 30 min 43 s
